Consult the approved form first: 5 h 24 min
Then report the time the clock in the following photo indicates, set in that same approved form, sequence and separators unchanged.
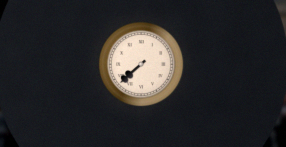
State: 7 h 38 min
